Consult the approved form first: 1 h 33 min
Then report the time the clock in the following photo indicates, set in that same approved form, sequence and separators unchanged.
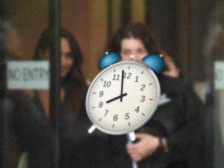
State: 7 h 58 min
